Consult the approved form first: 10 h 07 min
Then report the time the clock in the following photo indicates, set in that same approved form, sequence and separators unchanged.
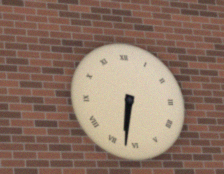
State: 6 h 32 min
